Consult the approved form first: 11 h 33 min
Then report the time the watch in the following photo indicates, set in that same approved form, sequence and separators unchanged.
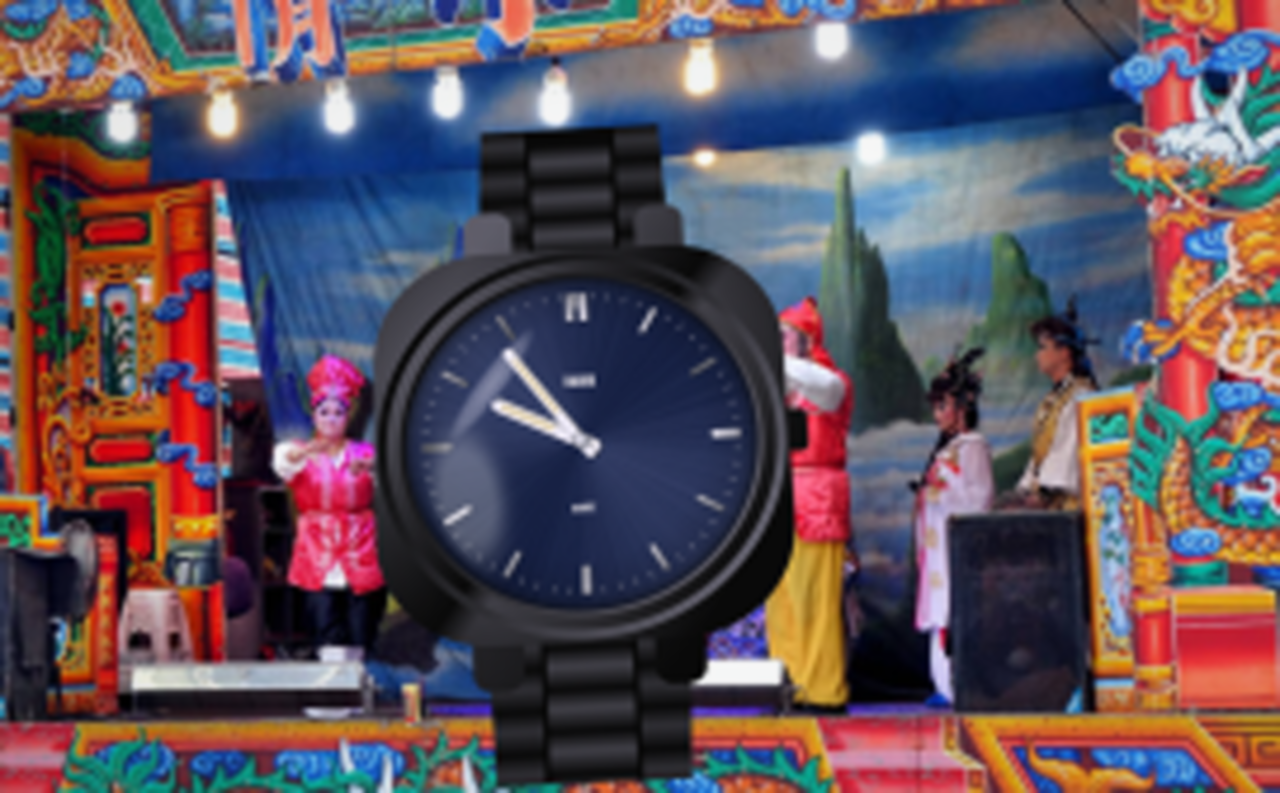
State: 9 h 54 min
